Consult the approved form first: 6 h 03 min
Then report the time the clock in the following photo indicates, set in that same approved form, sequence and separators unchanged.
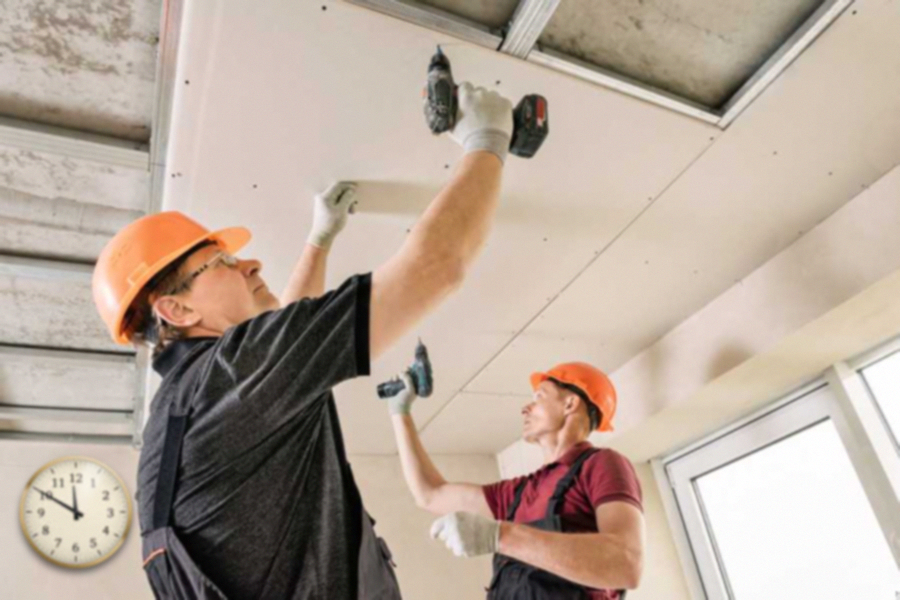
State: 11 h 50 min
